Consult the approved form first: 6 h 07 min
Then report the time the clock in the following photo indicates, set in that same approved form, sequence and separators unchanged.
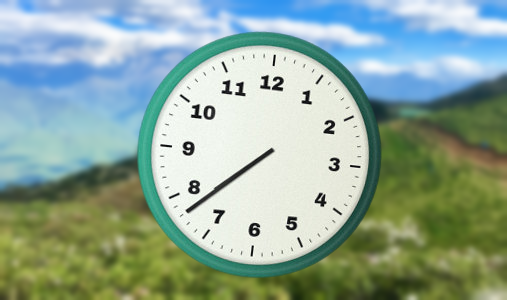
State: 7 h 38 min
